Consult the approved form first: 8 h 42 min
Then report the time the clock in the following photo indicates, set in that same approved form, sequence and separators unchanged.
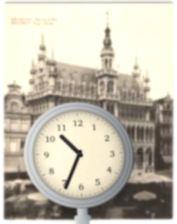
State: 10 h 34 min
